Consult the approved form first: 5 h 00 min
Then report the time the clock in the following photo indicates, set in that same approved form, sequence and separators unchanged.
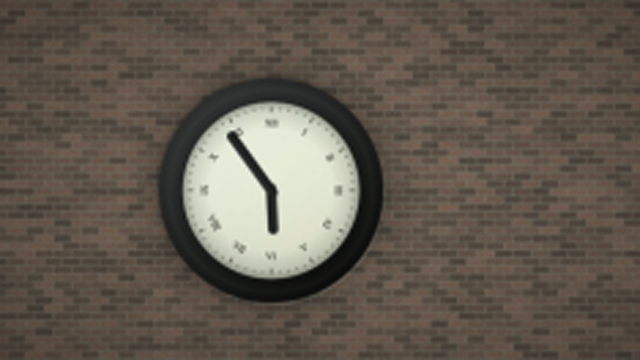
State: 5 h 54 min
